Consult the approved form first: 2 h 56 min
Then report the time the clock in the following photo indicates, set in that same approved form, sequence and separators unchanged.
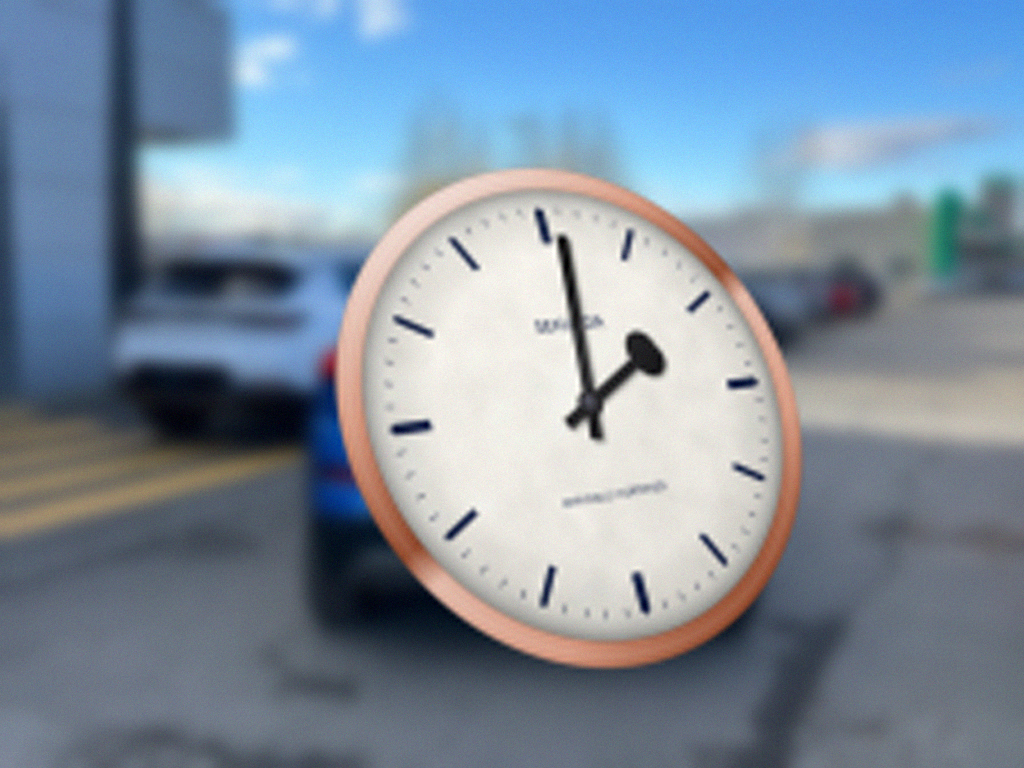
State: 2 h 01 min
